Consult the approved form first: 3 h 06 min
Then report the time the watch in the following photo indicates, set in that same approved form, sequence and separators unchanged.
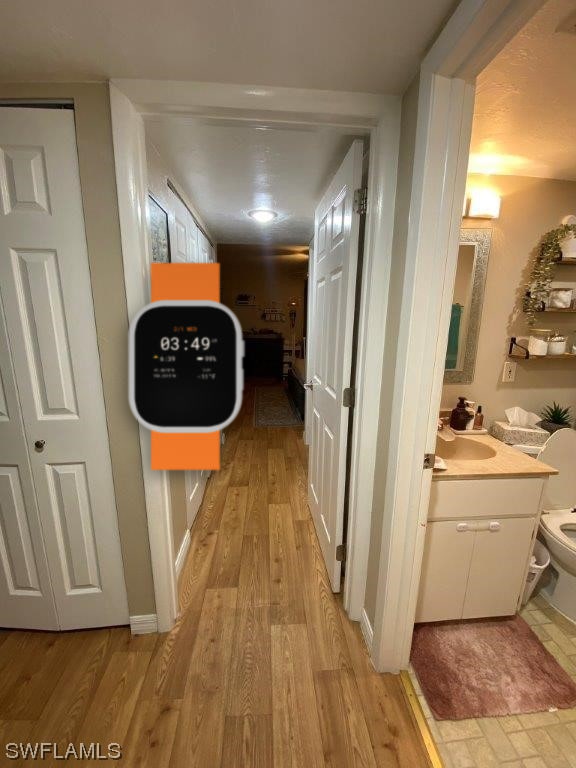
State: 3 h 49 min
